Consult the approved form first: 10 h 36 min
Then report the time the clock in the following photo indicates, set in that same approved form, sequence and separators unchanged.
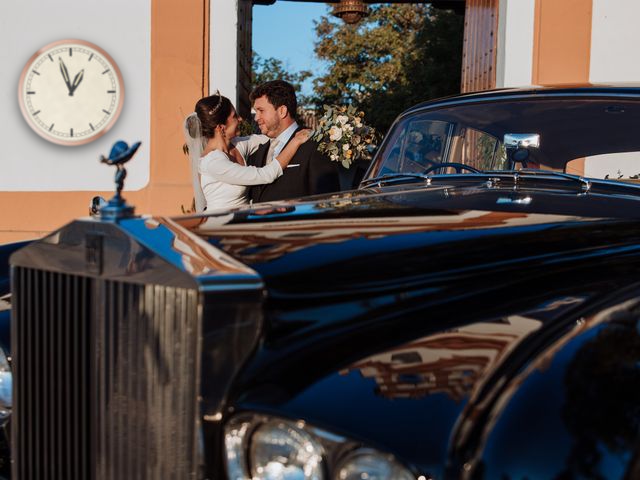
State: 12 h 57 min
